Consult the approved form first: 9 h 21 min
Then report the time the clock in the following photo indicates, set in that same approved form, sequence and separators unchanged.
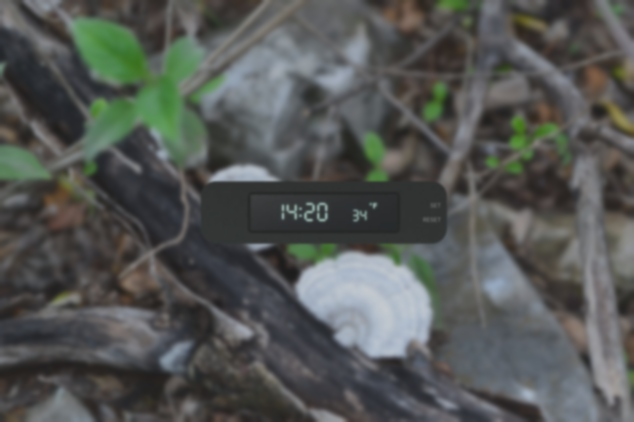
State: 14 h 20 min
